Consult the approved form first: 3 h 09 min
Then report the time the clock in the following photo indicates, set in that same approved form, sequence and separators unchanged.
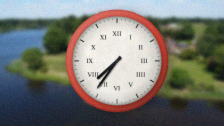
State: 7 h 36 min
